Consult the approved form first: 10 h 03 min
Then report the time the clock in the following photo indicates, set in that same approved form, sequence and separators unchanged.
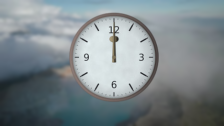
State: 12 h 00 min
